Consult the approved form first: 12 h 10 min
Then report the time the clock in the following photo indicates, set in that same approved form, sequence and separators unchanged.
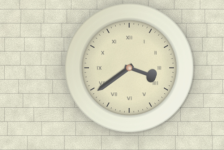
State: 3 h 39 min
